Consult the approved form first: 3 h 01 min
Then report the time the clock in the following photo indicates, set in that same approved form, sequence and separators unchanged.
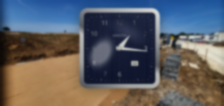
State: 1 h 16 min
